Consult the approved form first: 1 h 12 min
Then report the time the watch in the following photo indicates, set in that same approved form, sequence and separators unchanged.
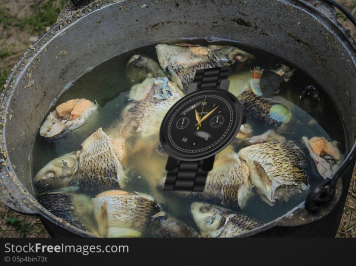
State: 11 h 07 min
